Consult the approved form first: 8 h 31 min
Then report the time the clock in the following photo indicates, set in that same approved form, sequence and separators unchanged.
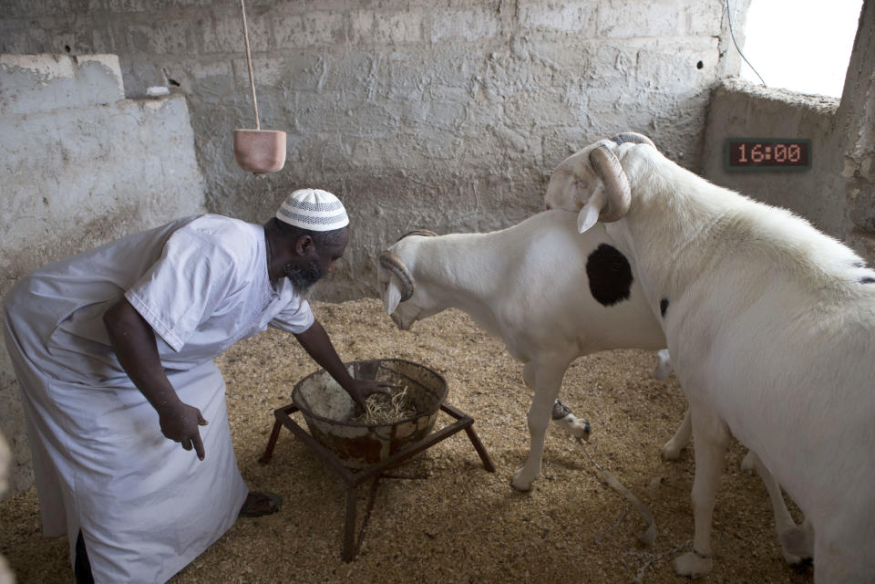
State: 16 h 00 min
